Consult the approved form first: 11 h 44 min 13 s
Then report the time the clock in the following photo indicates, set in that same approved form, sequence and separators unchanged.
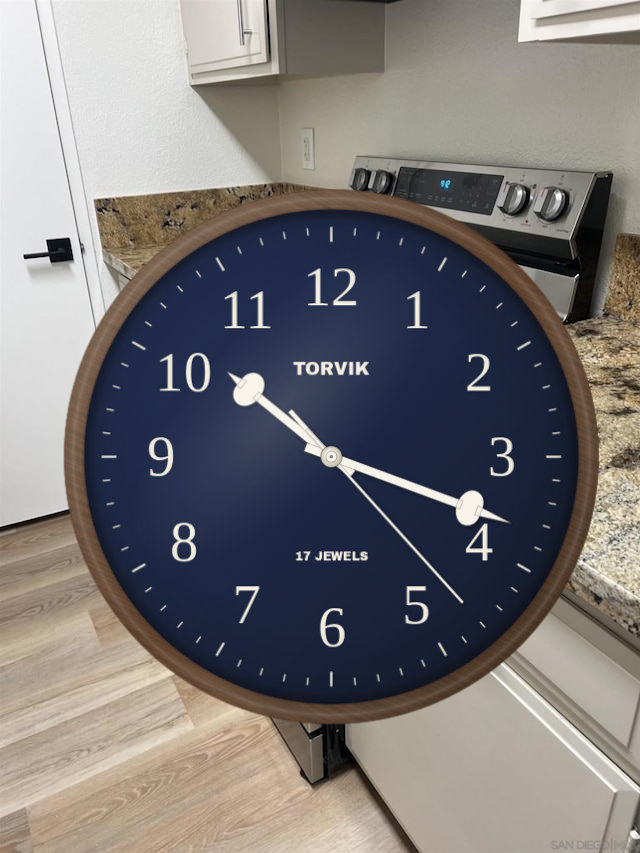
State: 10 h 18 min 23 s
